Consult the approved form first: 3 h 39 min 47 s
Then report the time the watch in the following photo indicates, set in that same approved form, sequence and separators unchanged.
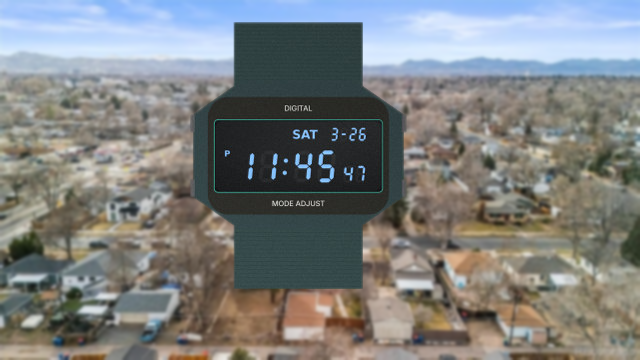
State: 11 h 45 min 47 s
